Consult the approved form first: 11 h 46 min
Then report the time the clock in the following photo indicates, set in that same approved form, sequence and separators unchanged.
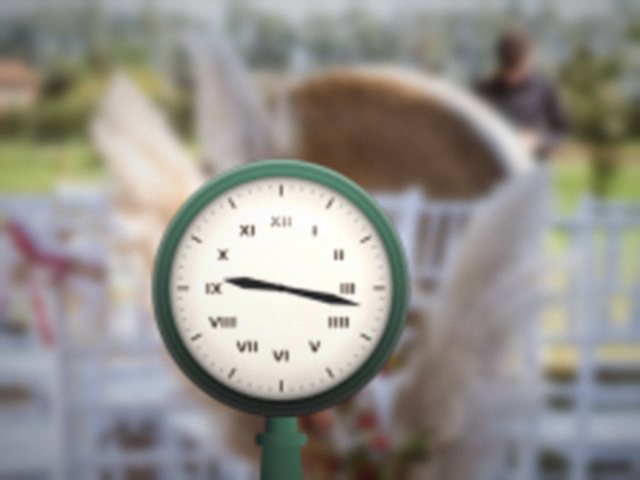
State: 9 h 17 min
